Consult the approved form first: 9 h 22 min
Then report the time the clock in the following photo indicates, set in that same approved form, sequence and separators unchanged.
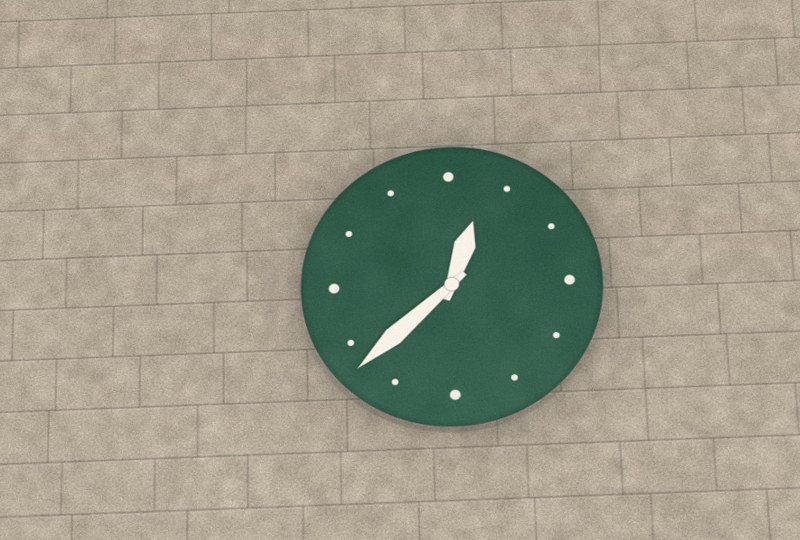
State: 12 h 38 min
